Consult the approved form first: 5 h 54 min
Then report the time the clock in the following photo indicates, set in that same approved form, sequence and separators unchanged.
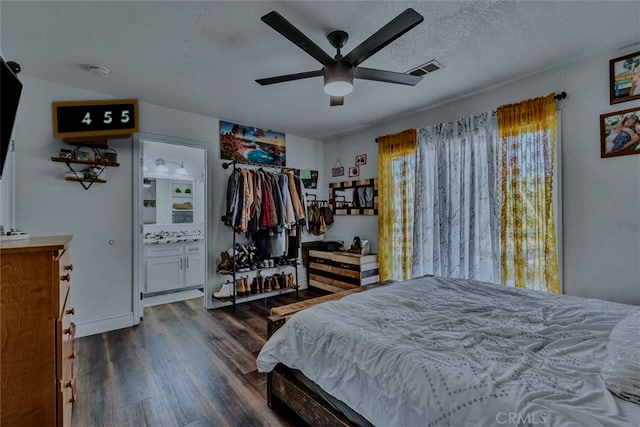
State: 4 h 55 min
